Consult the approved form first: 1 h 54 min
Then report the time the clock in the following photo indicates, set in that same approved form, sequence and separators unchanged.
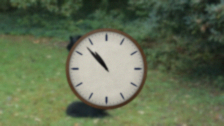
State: 10 h 53 min
